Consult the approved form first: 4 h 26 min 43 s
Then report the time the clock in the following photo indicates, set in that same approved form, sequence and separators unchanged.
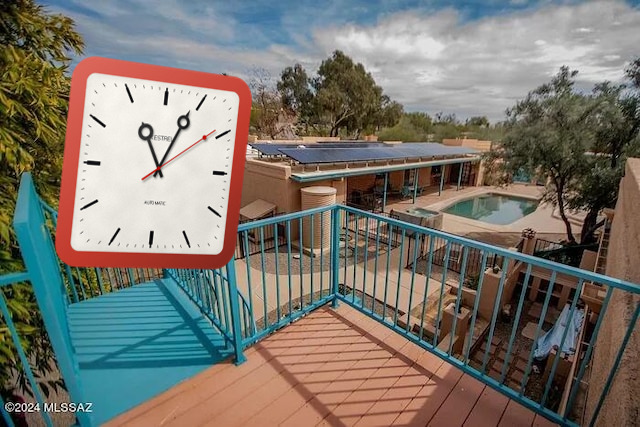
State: 11 h 04 min 09 s
